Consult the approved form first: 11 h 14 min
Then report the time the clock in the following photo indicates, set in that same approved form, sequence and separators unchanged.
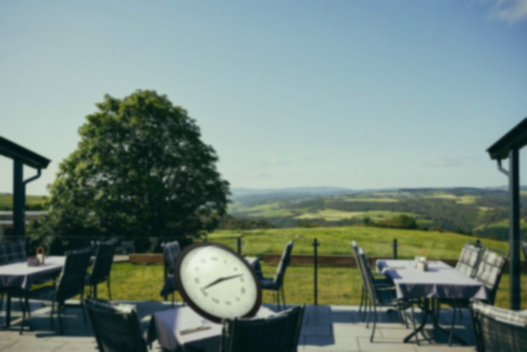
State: 8 h 13 min
